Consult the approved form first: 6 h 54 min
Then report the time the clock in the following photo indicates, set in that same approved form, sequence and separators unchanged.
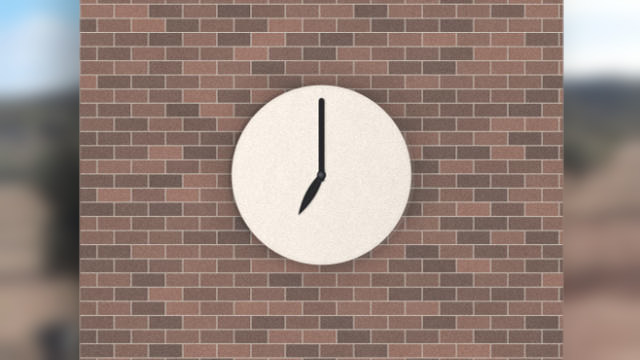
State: 7 h 00 min
